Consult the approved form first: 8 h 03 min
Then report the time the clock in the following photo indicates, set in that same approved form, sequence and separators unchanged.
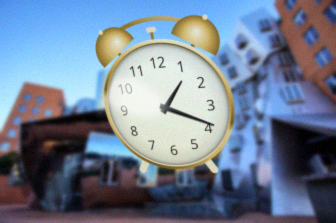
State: 1 h 19 min
